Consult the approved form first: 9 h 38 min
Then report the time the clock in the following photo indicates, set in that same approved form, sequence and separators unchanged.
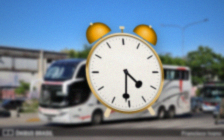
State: 4 h 31 min
